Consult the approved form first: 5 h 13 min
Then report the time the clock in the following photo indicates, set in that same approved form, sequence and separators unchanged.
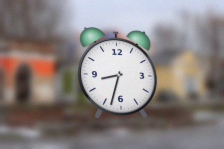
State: 8 h 33 min
